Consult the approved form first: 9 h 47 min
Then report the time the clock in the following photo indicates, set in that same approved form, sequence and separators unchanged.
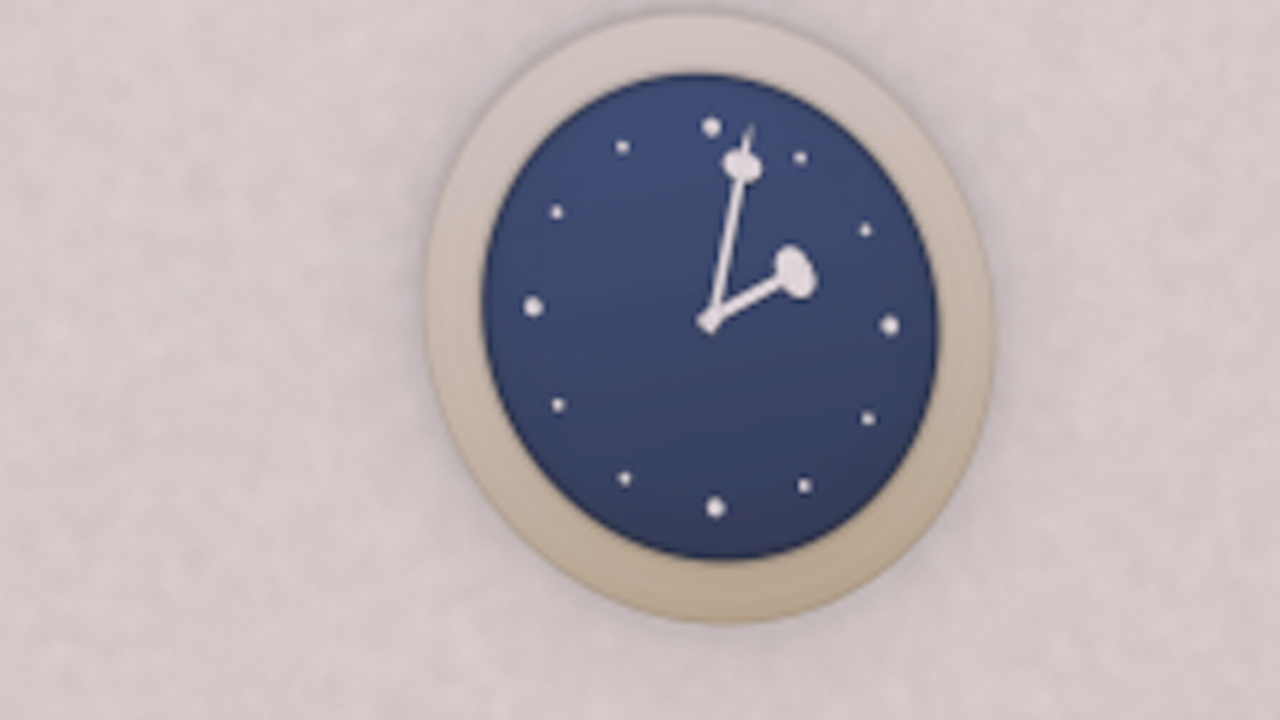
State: 2 h 02 min
